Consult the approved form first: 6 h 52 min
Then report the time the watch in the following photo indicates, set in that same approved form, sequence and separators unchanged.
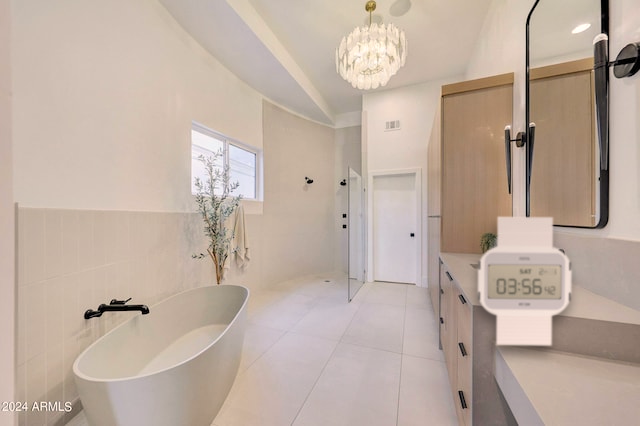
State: 3 h 56 min
